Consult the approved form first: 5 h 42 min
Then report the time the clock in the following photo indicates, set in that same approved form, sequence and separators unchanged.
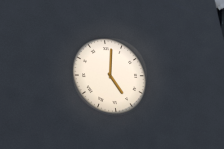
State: 5 h 02 min
